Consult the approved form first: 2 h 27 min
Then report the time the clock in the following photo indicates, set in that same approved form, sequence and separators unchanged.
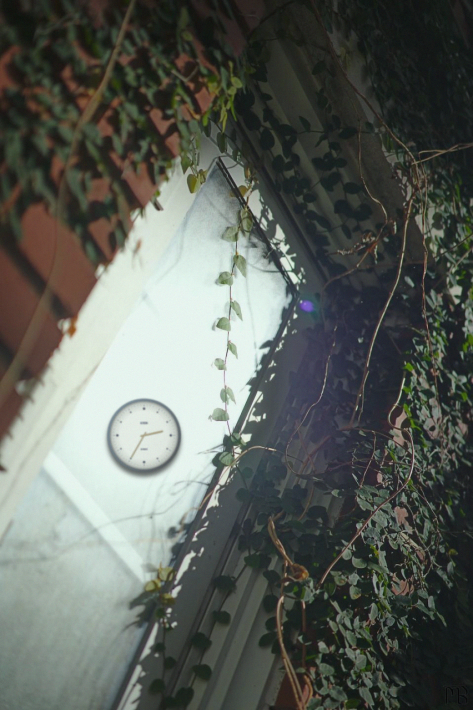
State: 2 h 35 min
